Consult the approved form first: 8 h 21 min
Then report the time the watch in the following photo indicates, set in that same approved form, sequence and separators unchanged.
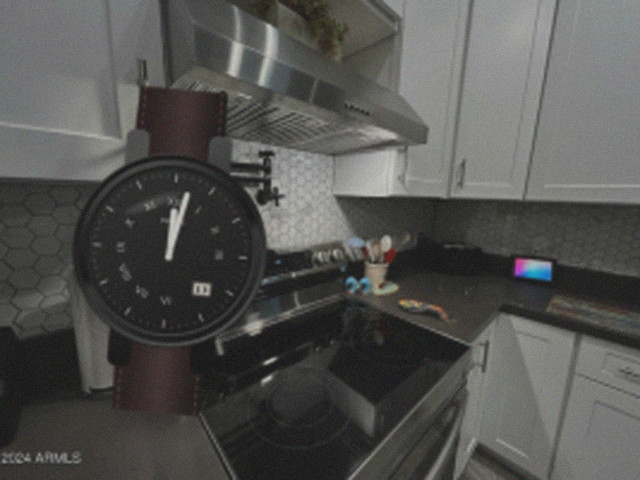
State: 12 h 02 min
